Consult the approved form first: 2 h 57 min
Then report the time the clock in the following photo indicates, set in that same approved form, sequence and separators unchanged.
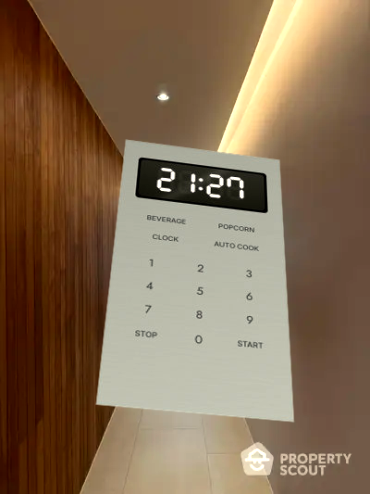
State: 21 h 27 min
